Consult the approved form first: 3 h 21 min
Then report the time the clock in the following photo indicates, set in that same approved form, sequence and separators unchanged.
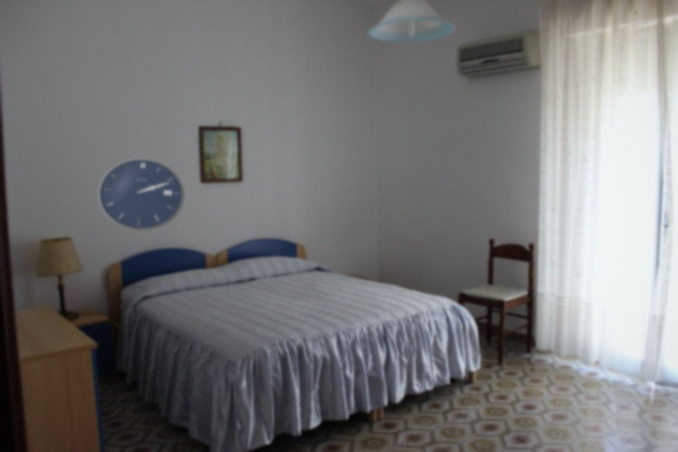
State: 2 h 11 min
